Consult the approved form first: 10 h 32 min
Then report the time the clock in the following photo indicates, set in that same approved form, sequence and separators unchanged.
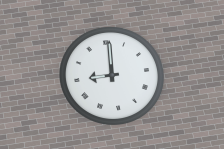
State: 9 h 01 min
